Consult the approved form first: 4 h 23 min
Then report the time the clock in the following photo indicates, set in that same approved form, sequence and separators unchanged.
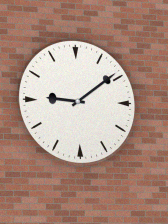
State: 9 h 09 min
